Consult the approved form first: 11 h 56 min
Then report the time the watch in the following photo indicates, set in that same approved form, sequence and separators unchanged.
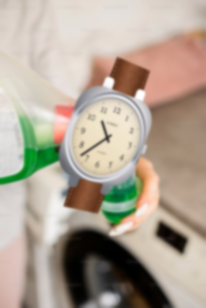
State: 10 h 37 min
